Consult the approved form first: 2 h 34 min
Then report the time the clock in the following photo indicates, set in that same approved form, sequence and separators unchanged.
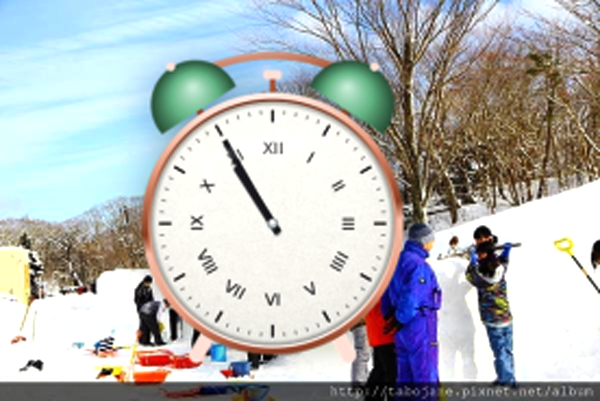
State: 10 h 55 min
